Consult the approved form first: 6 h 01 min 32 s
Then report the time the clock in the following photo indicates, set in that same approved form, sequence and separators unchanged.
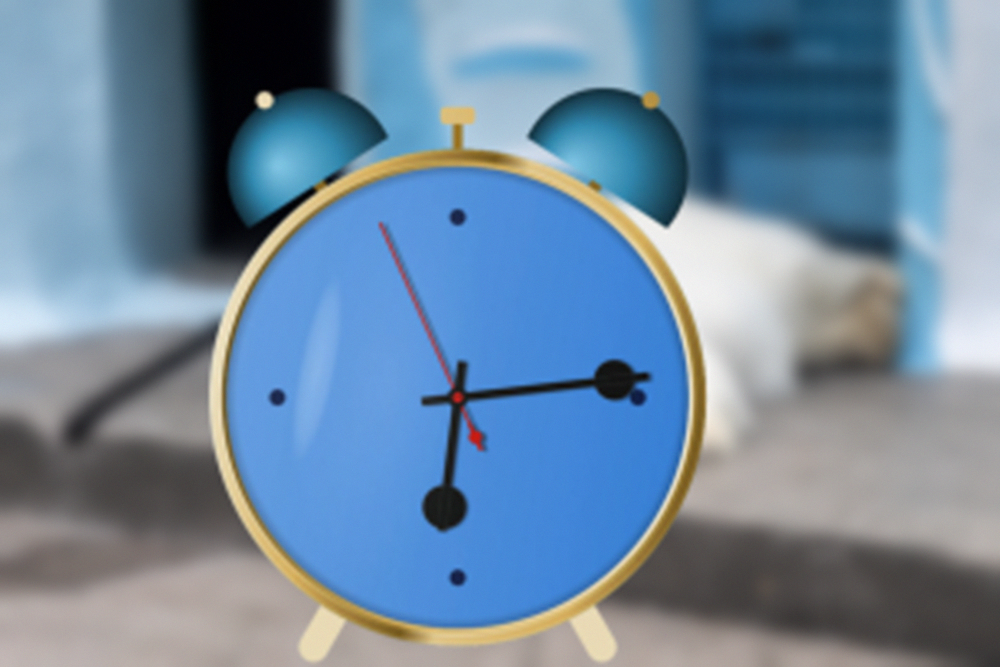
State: 6 h 13 min 56 s
